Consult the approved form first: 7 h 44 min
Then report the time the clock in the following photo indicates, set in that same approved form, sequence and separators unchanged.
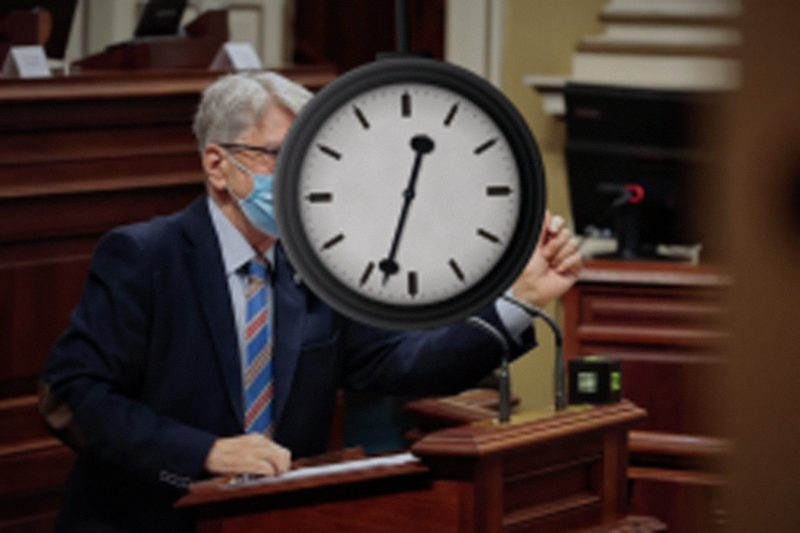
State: 12 h 33 min
